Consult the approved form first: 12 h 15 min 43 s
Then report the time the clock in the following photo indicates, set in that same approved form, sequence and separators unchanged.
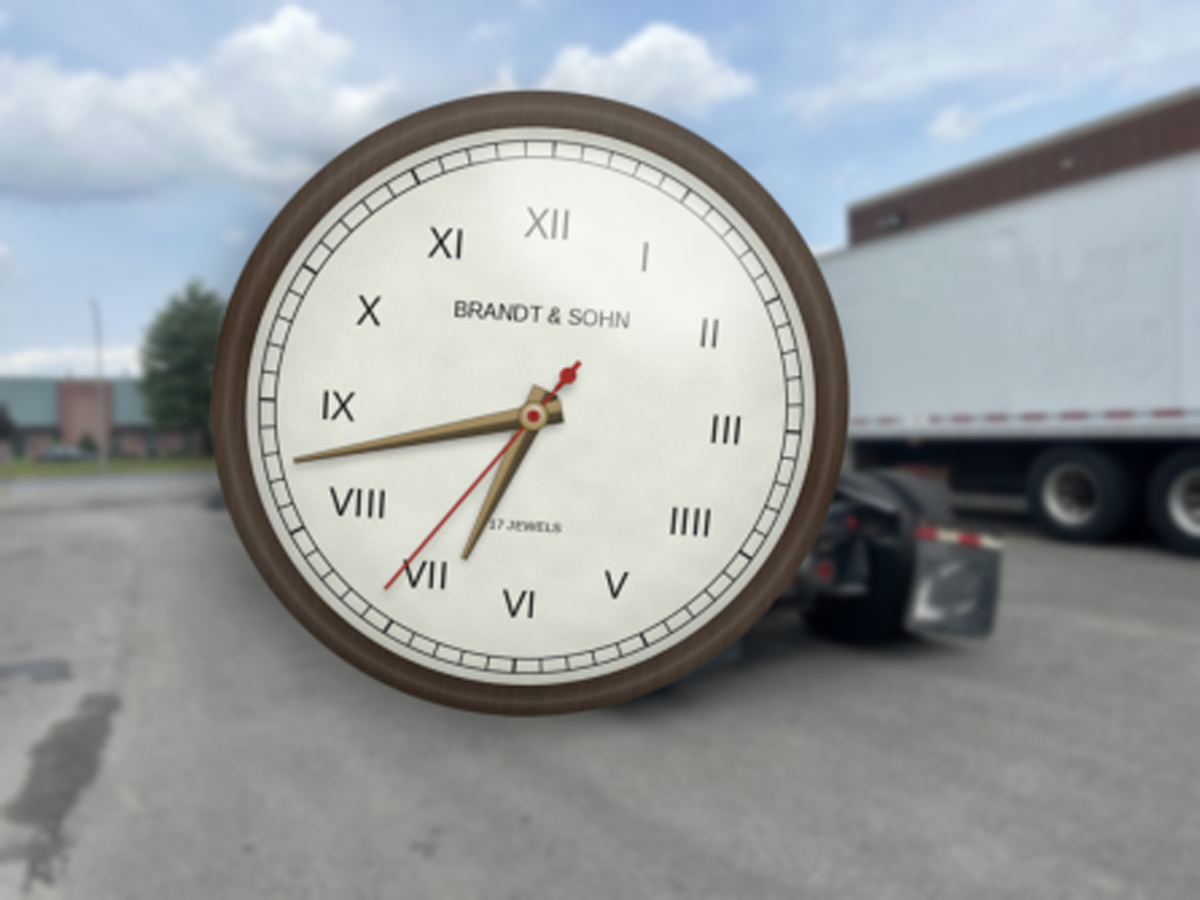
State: 6 h 42 min 36 s
